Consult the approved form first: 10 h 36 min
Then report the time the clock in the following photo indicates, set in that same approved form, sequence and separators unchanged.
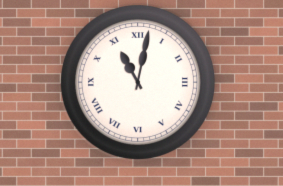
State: 11 h 02 min
